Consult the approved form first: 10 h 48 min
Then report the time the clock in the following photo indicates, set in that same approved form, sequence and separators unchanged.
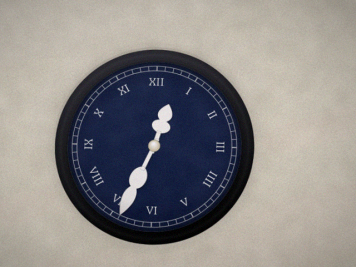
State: 12 h 34 min
